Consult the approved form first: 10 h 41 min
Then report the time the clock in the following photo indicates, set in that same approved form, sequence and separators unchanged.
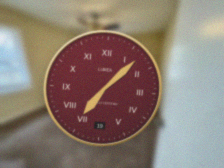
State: 7 h 07 min
